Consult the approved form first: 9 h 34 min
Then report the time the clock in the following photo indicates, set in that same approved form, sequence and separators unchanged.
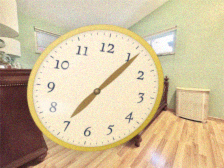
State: 7 h 06 min
